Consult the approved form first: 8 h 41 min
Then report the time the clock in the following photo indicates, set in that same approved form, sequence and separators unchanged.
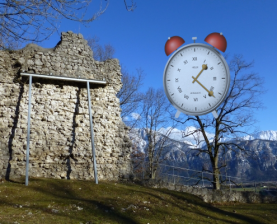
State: 1 h 22 min
